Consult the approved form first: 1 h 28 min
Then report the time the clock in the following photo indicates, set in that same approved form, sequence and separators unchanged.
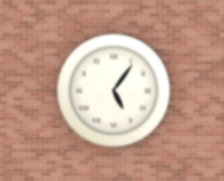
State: 5 h 06 min
